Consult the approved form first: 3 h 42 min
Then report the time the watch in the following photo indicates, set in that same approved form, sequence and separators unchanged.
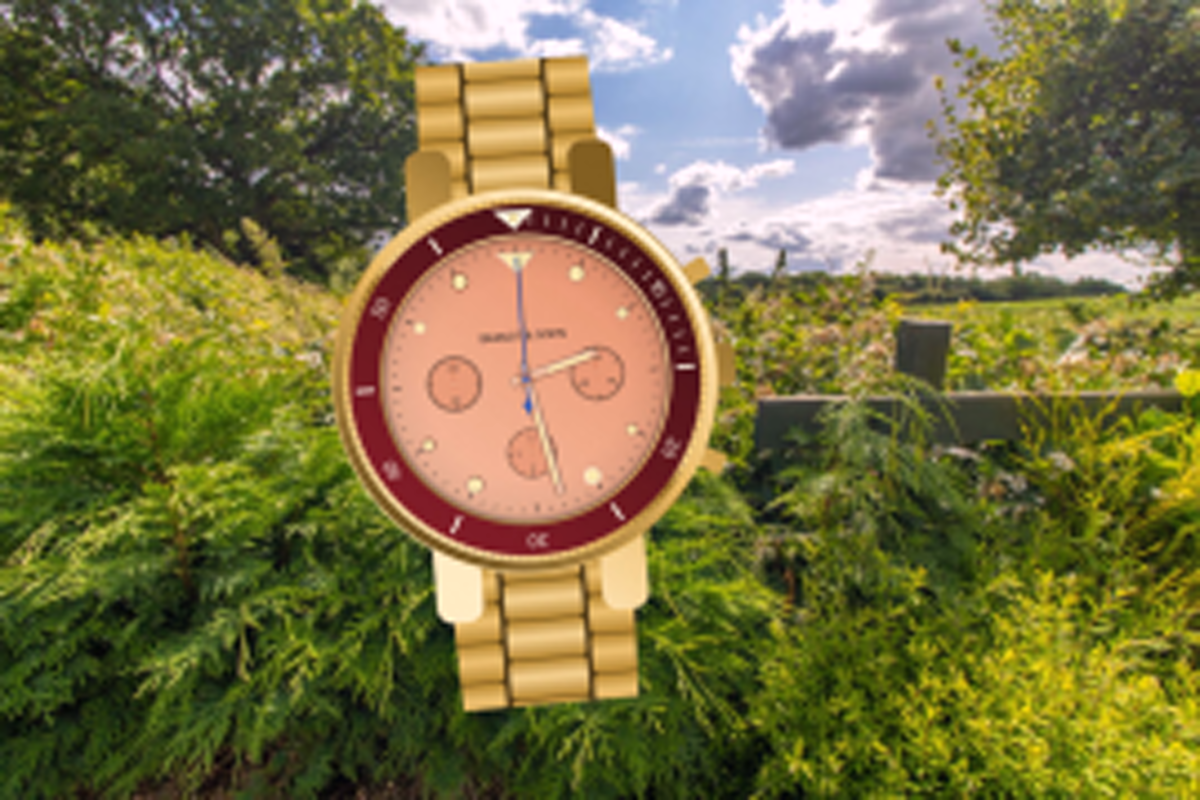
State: 2 h 28 min
